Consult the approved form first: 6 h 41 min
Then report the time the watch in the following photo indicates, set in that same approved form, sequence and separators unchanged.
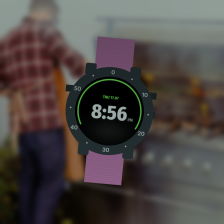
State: 8 h 56 min
